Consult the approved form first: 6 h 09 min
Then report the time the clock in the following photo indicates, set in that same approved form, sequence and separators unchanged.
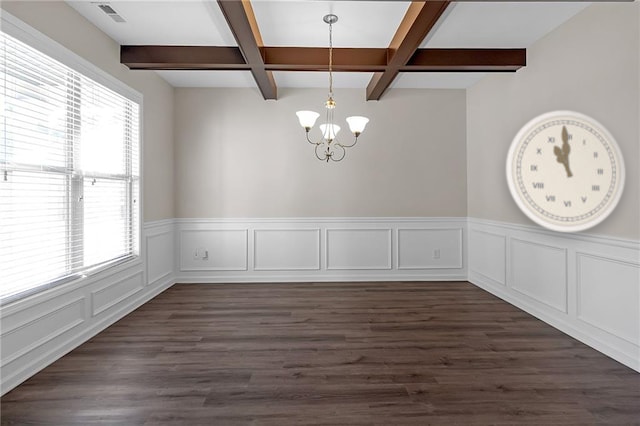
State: 10 h 59 min
